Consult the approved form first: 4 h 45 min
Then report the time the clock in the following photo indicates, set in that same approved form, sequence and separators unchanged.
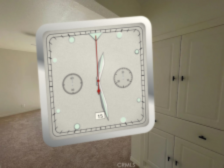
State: 12 h 28 min
